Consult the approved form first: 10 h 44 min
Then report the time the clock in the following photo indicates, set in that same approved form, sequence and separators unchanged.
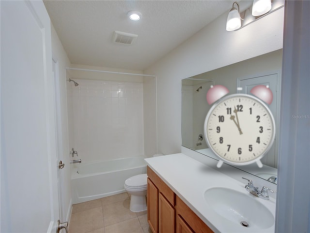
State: 10 h 58 min
